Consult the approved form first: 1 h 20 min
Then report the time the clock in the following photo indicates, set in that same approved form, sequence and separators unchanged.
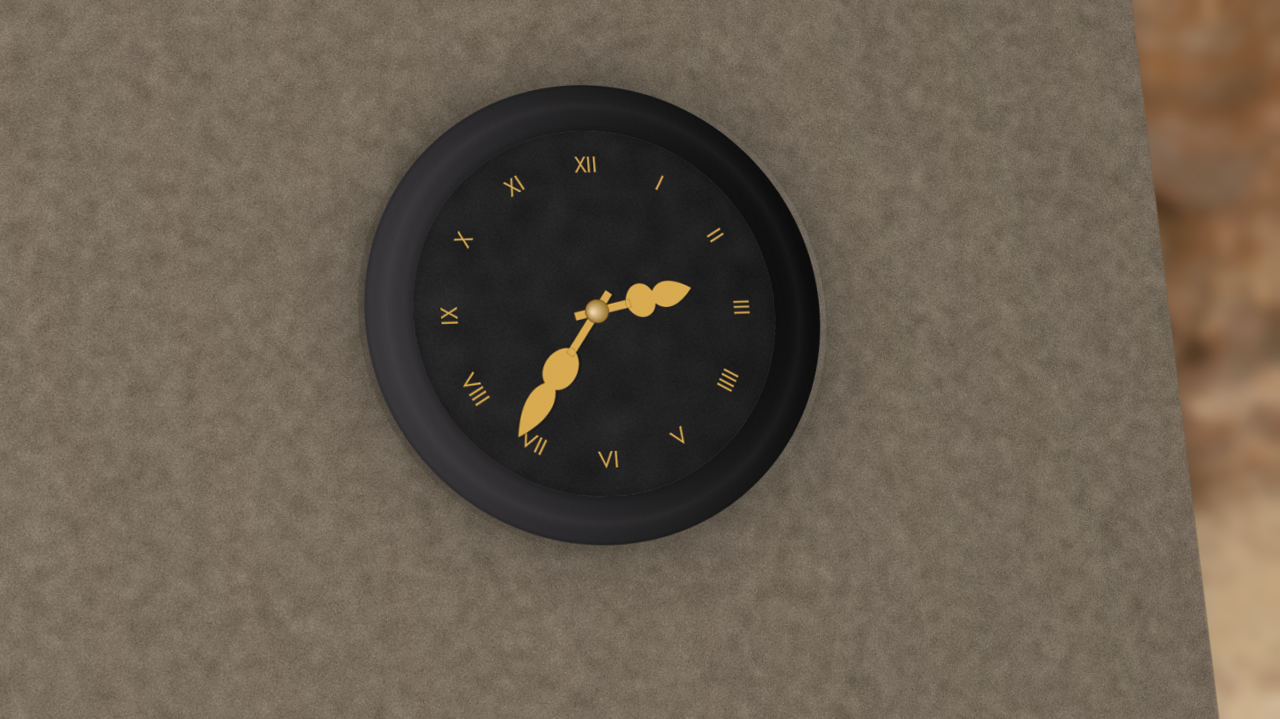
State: 2 h 36 min
